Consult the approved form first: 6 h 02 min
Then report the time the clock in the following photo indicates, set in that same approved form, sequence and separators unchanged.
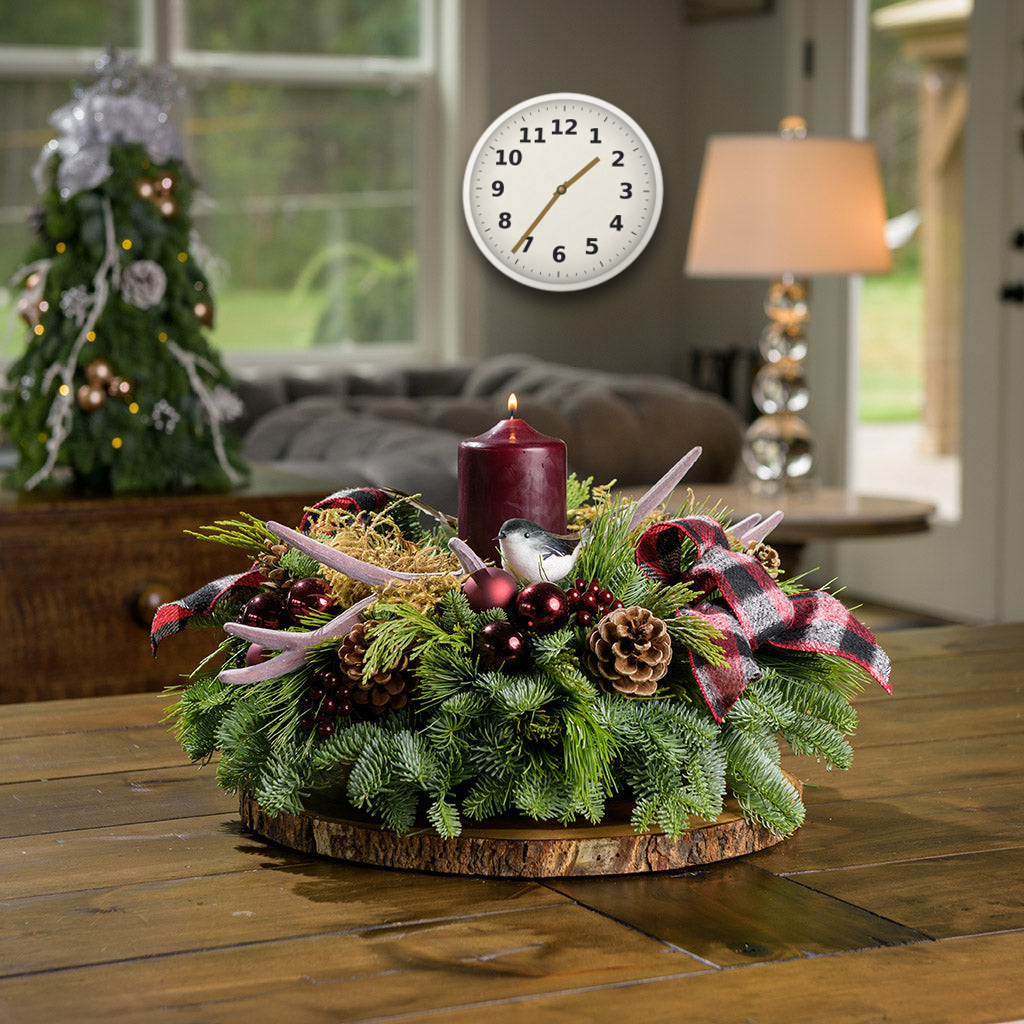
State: 1 h 36 min
